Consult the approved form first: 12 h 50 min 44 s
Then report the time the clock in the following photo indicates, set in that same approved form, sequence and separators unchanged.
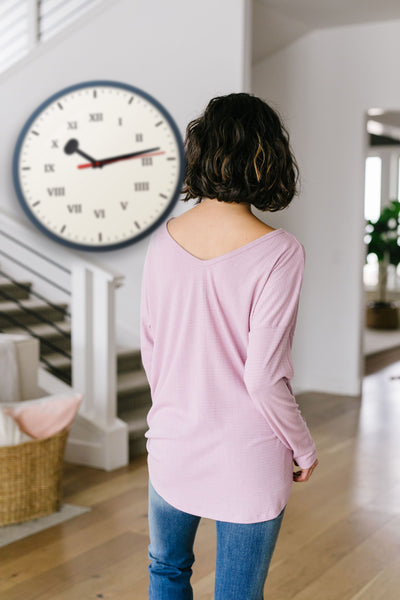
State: 10 h 13 min 14 s
